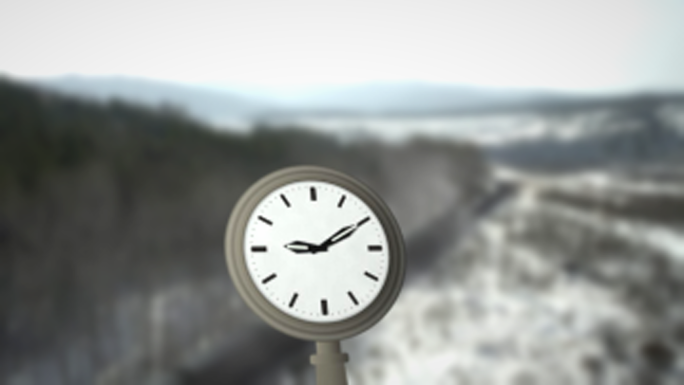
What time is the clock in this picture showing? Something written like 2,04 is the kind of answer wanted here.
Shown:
9,10
